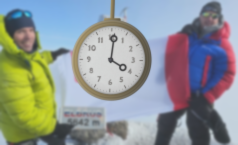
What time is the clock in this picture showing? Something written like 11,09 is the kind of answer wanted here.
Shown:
4,01
